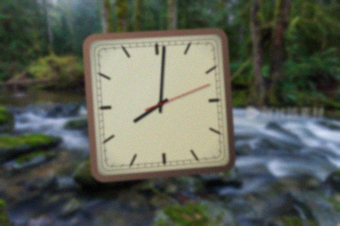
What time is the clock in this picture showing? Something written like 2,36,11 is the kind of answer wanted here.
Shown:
8,01,12
